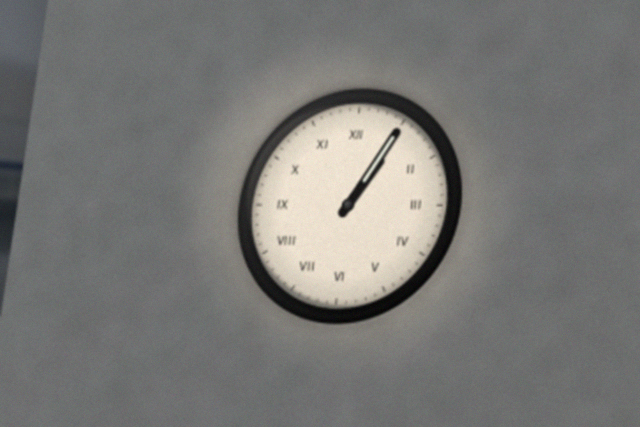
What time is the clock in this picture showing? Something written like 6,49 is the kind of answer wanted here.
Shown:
1,05
